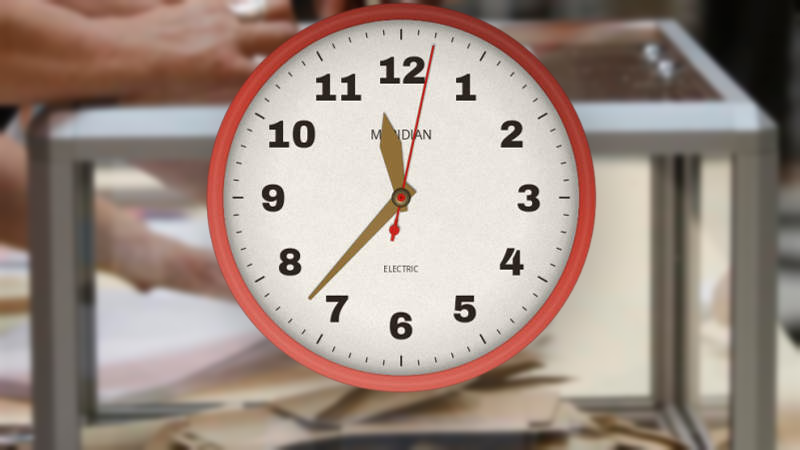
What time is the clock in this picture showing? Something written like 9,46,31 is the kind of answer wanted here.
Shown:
11,37,02
